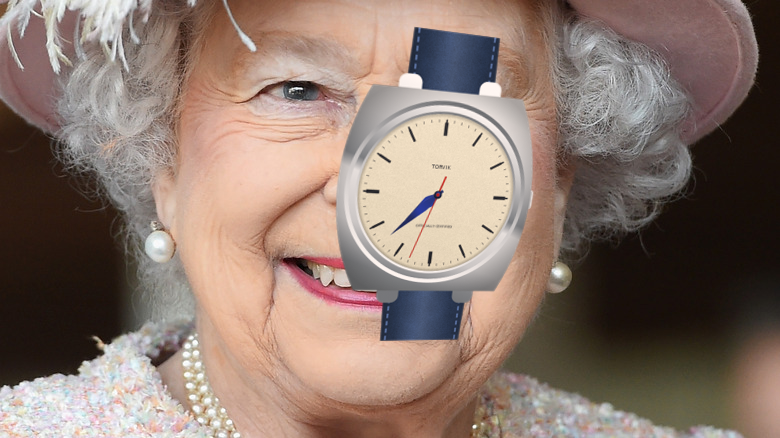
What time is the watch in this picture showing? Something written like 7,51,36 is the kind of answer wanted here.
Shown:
7,37,33
